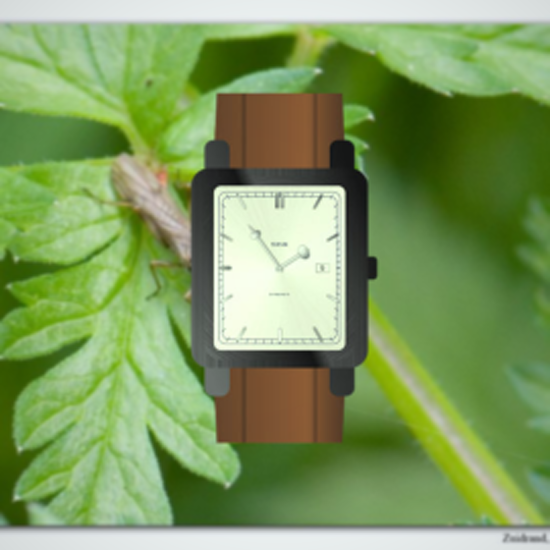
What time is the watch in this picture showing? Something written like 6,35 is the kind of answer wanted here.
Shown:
1,54
